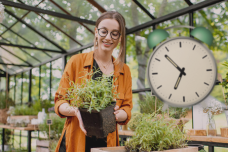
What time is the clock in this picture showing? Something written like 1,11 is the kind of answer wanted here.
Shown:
6,53
